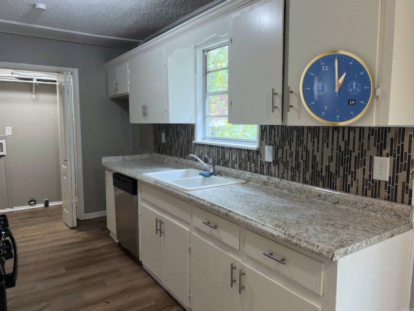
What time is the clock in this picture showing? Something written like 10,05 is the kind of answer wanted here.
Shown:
1,00
